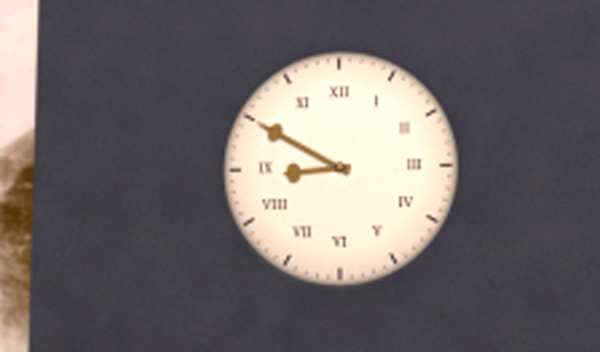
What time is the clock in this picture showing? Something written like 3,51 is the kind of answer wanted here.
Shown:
8,50
